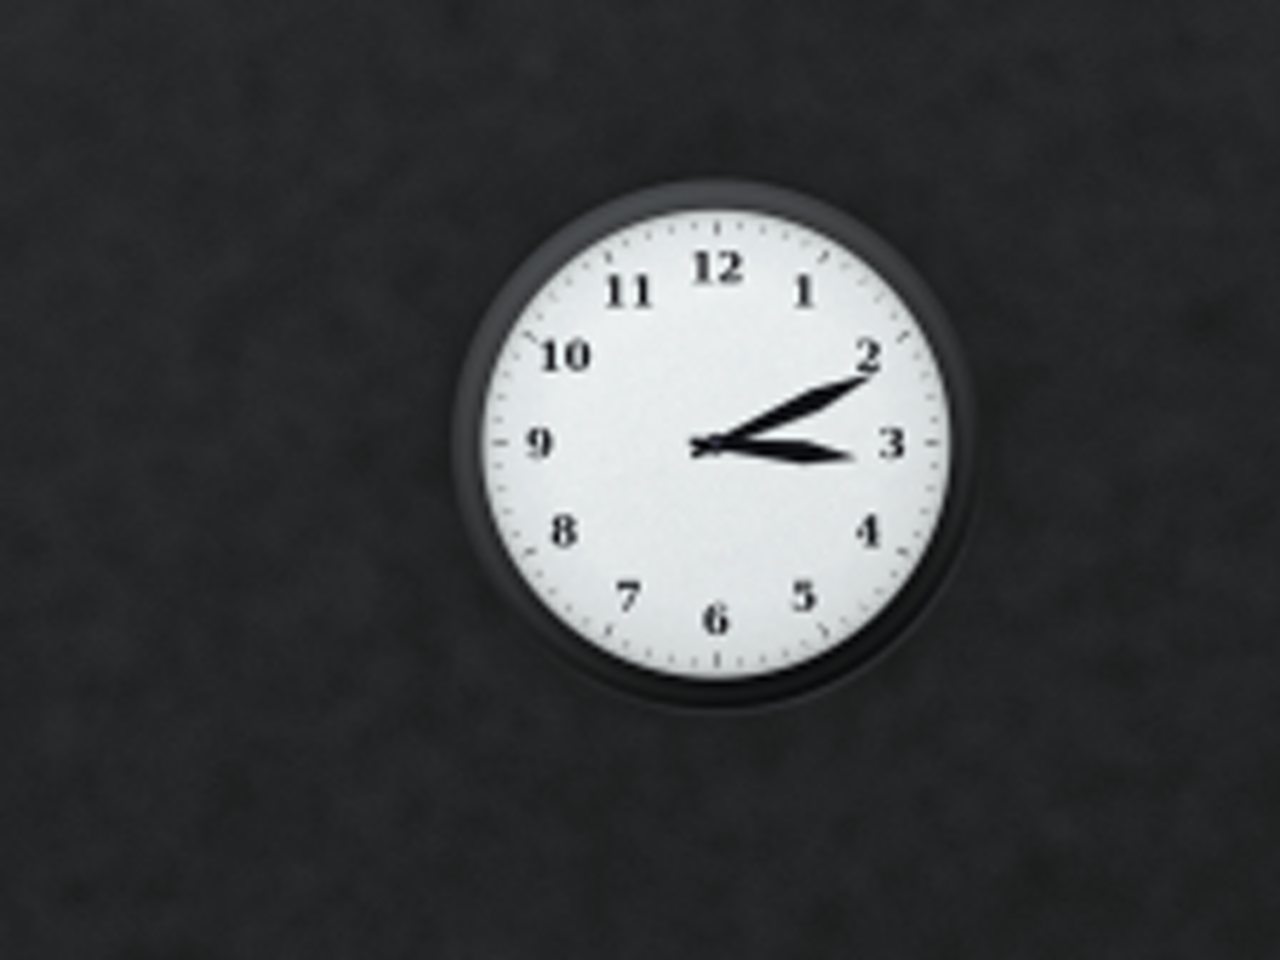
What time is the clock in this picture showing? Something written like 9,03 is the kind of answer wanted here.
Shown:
3,11
